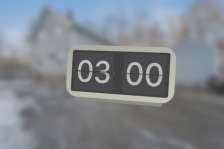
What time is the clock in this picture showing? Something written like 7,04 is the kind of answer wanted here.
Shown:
3,00
